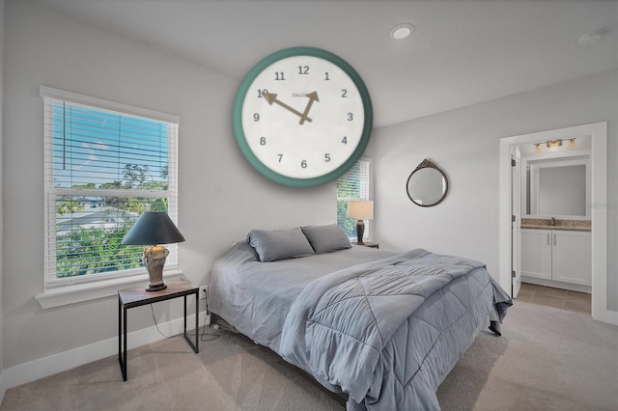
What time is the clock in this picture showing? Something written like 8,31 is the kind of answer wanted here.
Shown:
12,50
